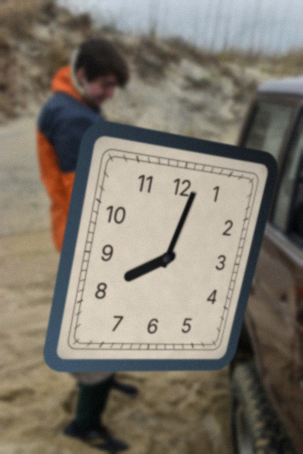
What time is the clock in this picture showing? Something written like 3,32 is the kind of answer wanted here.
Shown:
8,02
